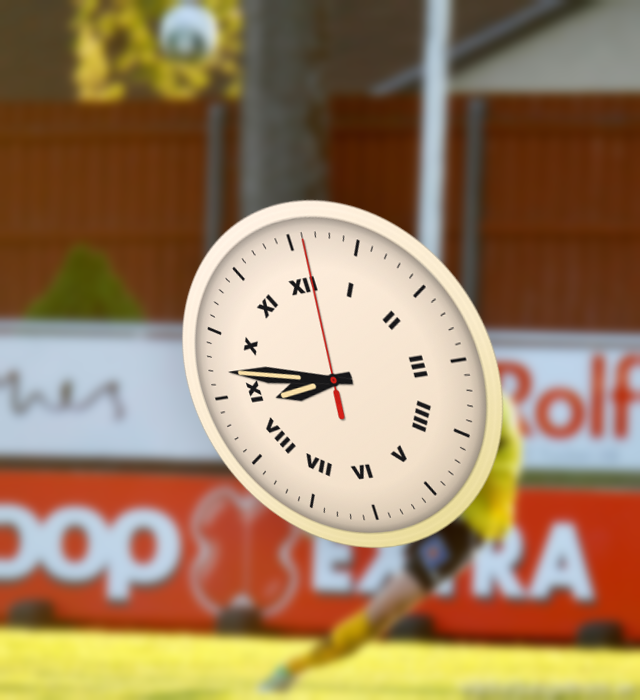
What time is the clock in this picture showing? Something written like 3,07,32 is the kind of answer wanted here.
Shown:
8,47,01
